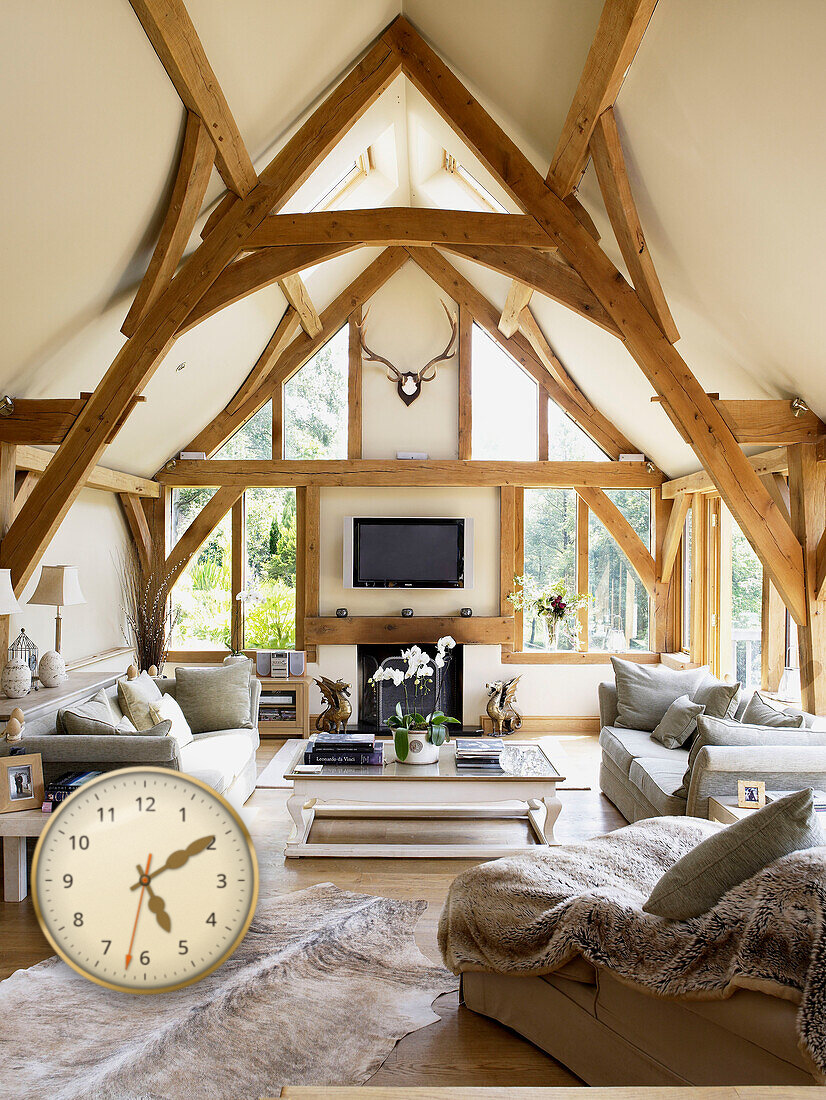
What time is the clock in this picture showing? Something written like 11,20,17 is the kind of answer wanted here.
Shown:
5,09,32
